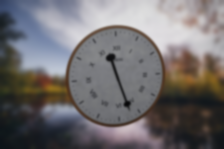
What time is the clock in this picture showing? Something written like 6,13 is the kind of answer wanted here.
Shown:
11,27
